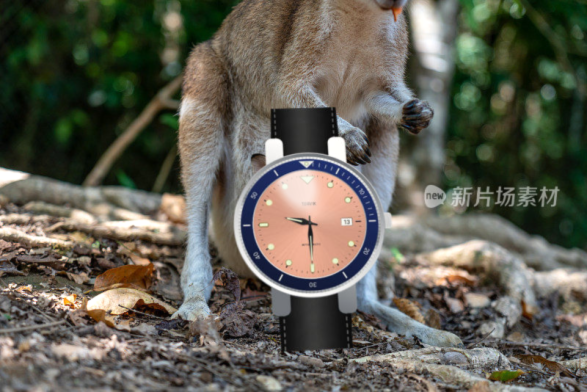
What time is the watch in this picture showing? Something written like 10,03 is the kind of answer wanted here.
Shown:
9,30
